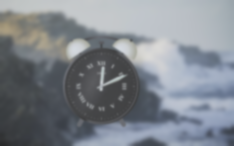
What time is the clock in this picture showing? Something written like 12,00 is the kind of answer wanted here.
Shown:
12,11
